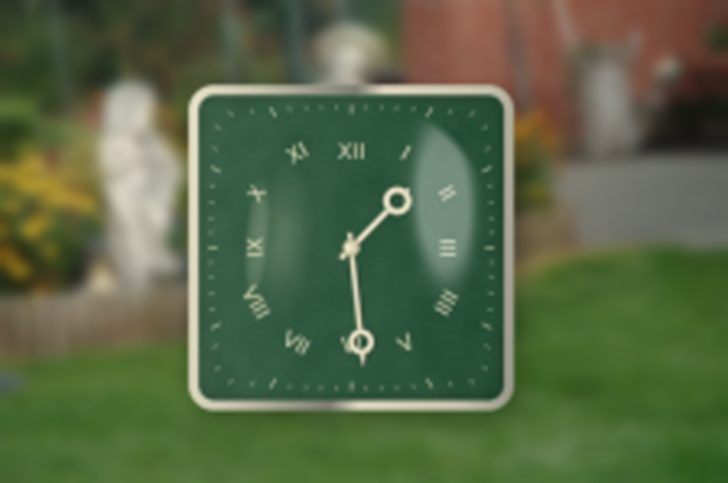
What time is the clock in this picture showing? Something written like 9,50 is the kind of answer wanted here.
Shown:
1,29
